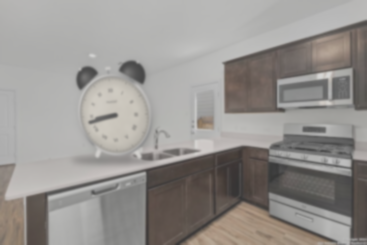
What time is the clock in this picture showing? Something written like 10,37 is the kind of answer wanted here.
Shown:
8,43
